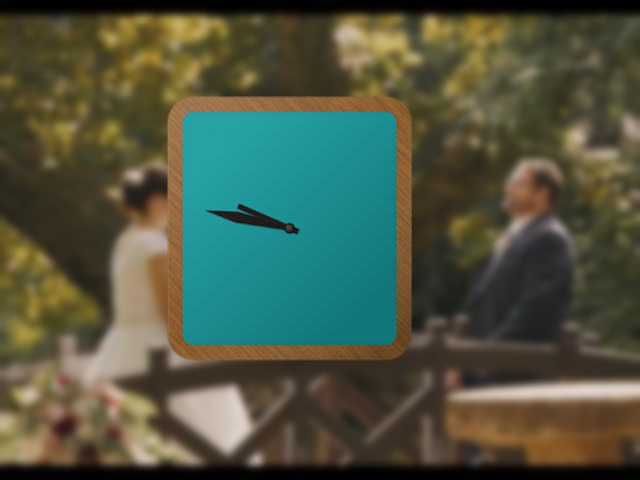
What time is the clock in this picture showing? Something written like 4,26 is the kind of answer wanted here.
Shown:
9,47
